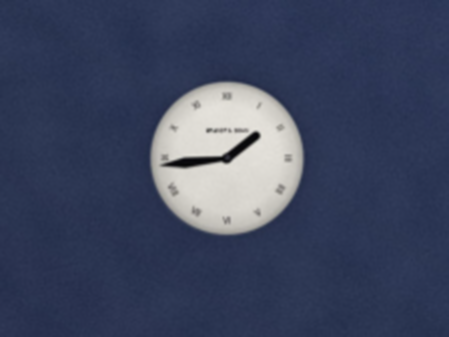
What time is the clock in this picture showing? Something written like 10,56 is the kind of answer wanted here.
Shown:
1,44
